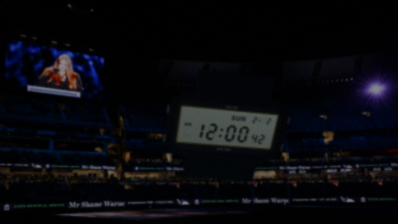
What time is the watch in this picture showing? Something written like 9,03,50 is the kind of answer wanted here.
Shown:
12,00,42
